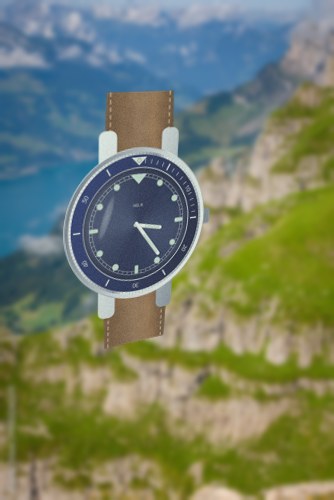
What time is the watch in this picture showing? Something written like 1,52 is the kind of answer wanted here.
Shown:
3,24
